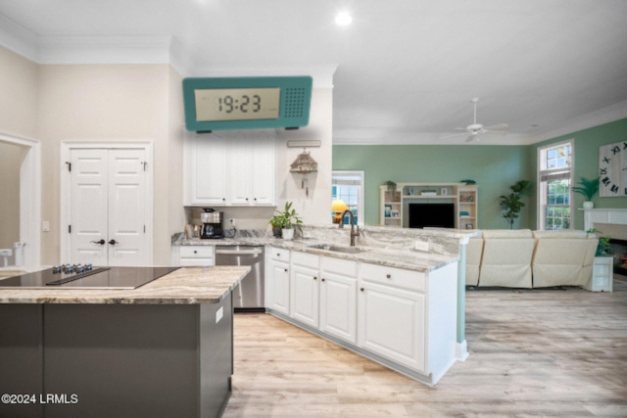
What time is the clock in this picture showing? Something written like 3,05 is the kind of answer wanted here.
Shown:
19,23
